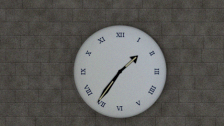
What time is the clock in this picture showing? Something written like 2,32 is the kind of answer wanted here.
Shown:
1,36
